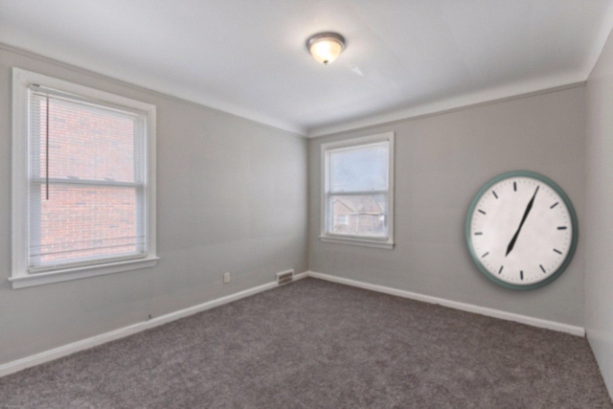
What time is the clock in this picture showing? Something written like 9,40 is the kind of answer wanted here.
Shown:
7,05
